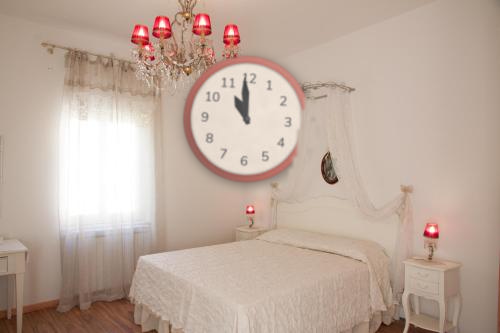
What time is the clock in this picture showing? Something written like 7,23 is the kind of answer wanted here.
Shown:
10,59
